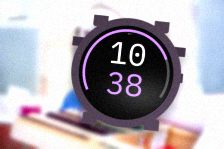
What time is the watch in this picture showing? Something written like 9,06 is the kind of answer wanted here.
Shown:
10,38
